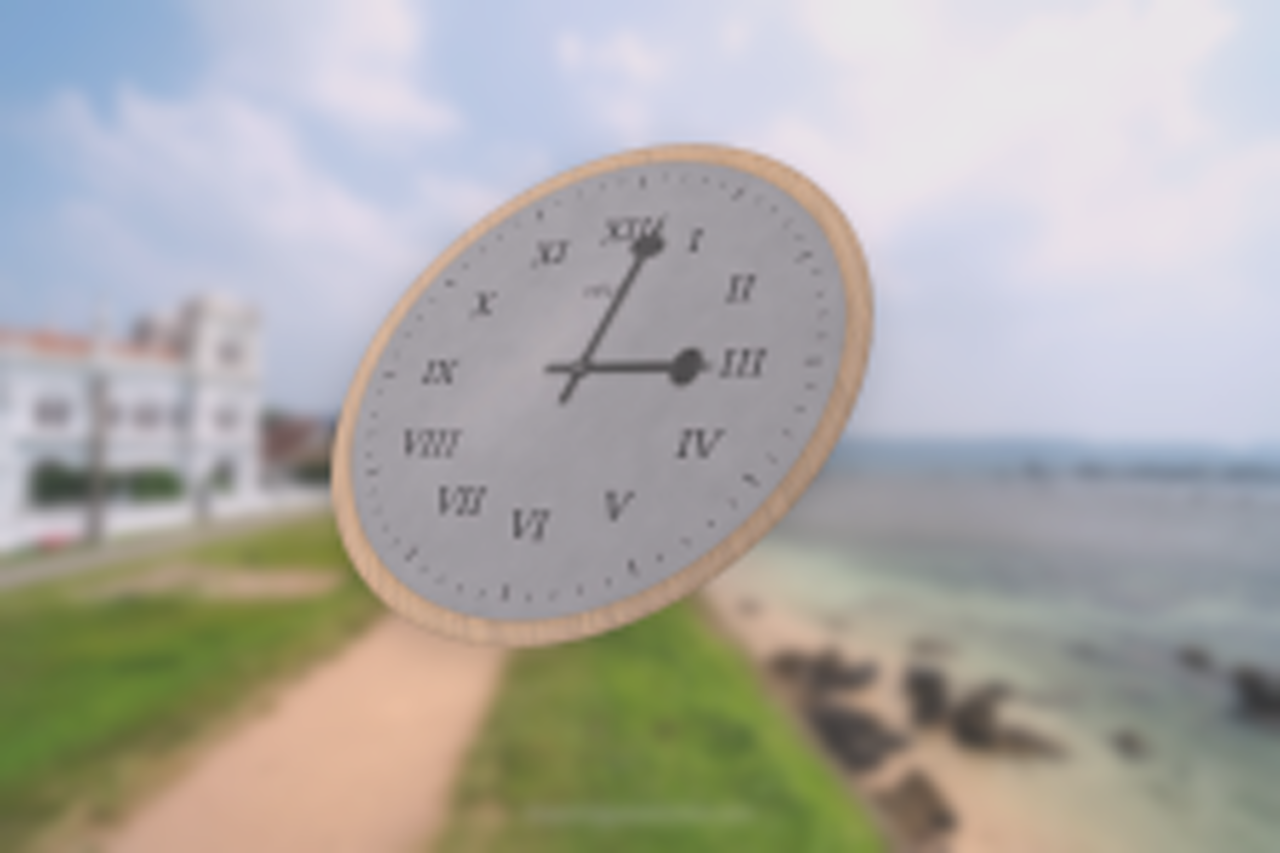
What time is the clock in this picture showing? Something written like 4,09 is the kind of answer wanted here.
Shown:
3,02
